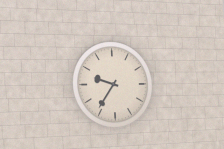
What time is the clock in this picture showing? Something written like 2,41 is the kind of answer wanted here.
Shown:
9,36
